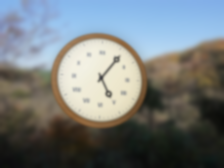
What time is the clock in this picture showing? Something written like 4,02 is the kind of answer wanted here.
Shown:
5,06
